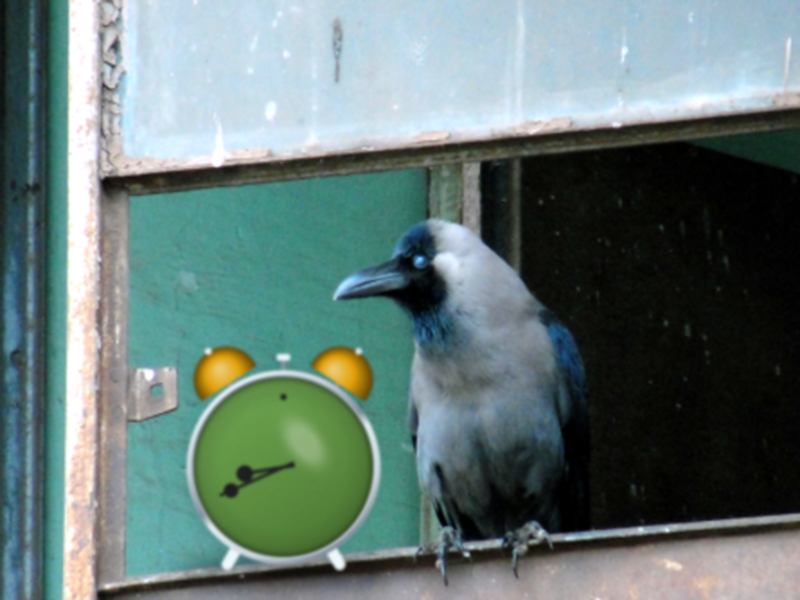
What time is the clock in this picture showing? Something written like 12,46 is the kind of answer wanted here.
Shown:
8,41
